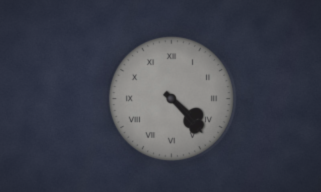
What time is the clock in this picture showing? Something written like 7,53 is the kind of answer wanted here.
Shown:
4,23
